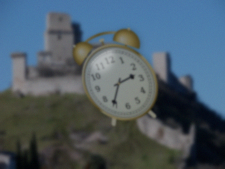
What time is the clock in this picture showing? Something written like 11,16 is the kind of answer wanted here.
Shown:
2,36
